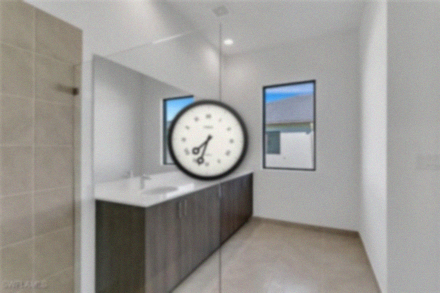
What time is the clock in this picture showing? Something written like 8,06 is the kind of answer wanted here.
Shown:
7,33
